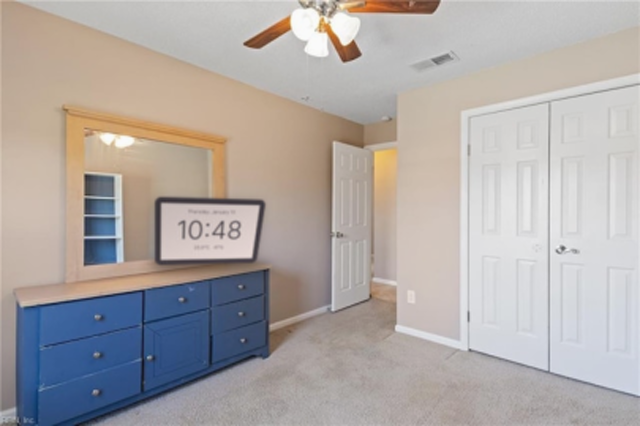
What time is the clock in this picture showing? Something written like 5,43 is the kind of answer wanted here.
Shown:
10,48
